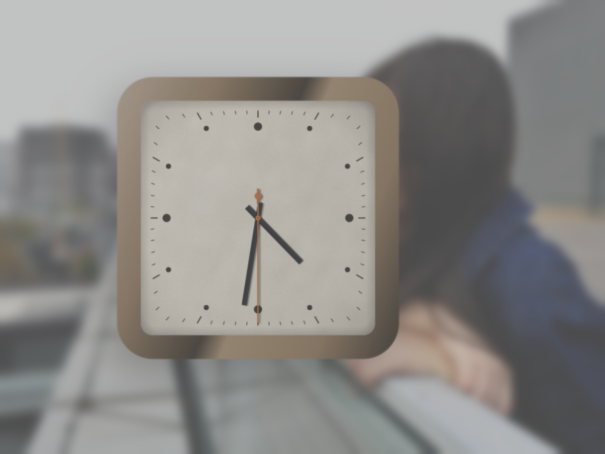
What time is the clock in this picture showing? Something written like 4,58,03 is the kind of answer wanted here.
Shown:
4,31,30
